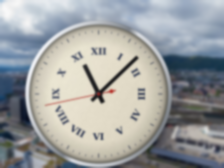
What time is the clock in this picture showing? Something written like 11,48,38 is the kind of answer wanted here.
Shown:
11,07,43
